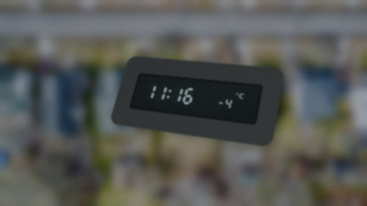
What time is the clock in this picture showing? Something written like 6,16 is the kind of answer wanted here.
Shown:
11,16
